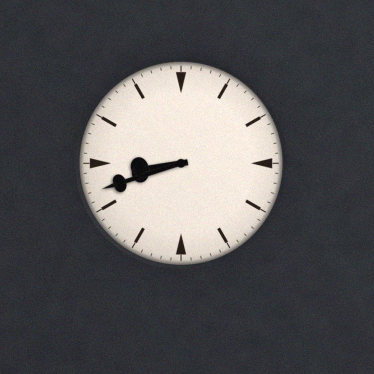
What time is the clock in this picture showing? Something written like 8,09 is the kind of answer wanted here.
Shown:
8,42
